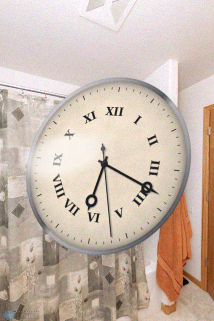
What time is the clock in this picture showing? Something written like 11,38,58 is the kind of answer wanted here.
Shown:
6,18,27
